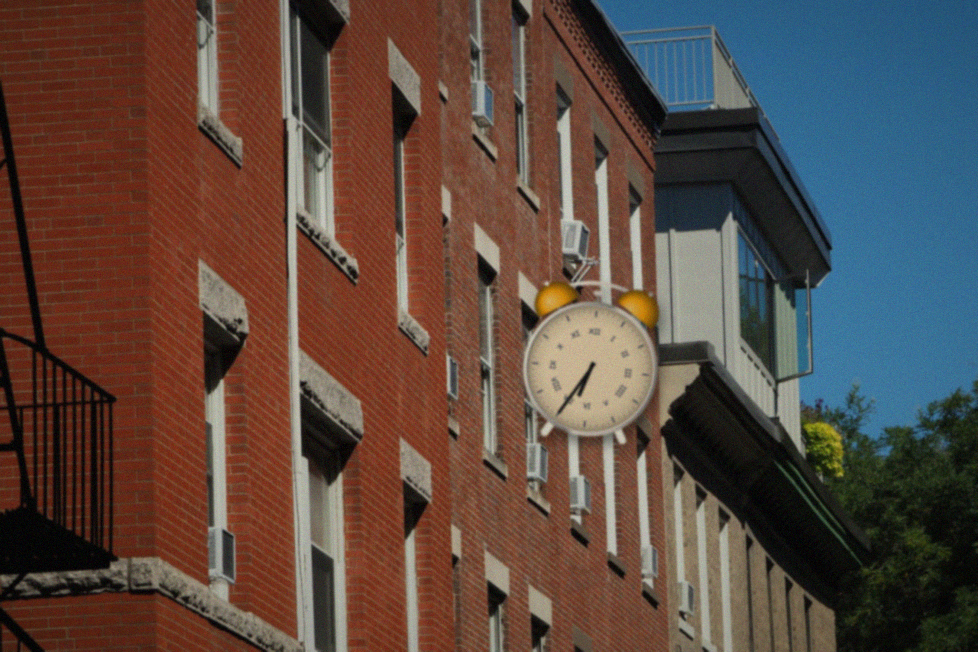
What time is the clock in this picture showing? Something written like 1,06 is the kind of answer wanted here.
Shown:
6,35
